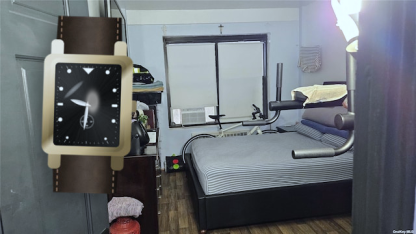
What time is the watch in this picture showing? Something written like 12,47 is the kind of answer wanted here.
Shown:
9,31
